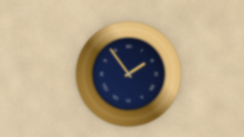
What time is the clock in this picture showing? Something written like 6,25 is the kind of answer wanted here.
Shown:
1,54
